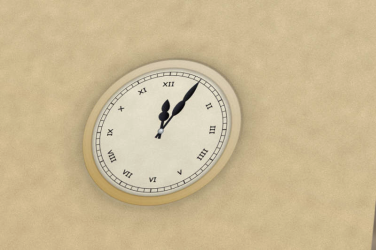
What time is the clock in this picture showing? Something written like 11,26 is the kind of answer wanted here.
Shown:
12,05
